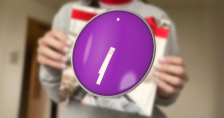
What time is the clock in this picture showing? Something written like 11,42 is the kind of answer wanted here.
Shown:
6,32
